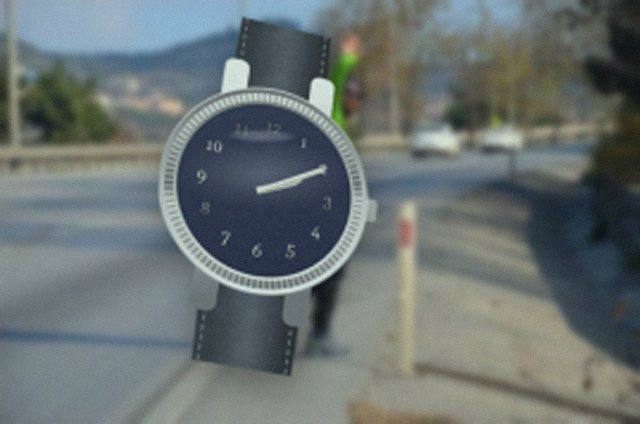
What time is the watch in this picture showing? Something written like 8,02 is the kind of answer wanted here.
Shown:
2,10
